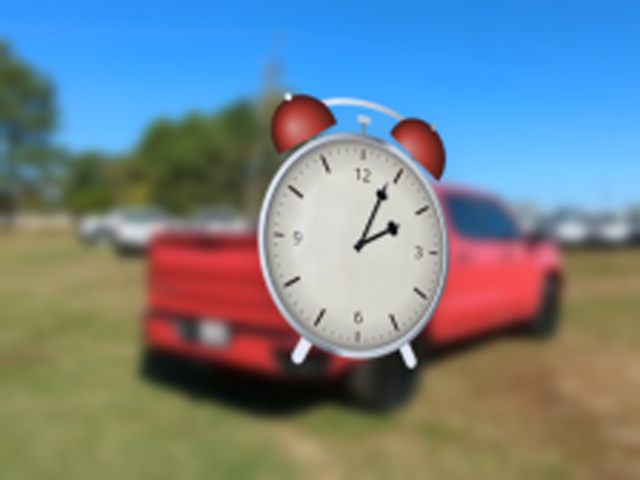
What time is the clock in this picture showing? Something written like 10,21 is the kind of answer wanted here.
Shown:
2,04
